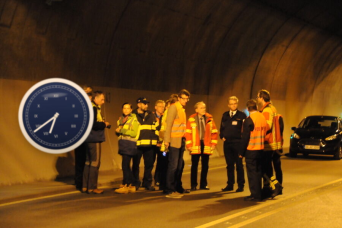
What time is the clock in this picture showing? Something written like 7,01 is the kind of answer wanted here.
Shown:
6,39
